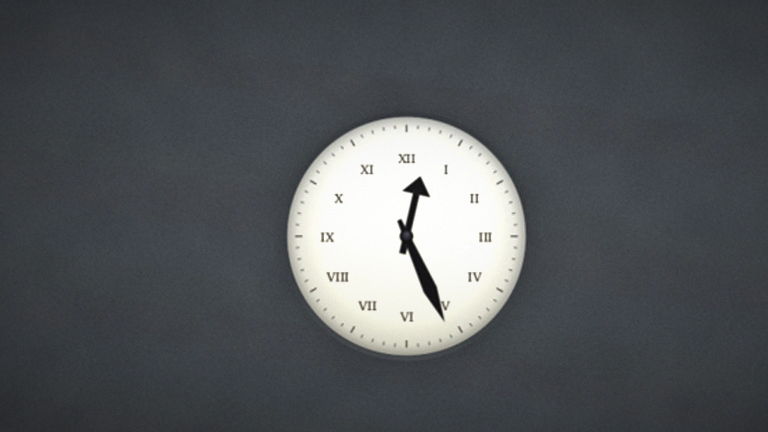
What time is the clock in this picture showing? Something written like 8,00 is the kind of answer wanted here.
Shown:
12,26
